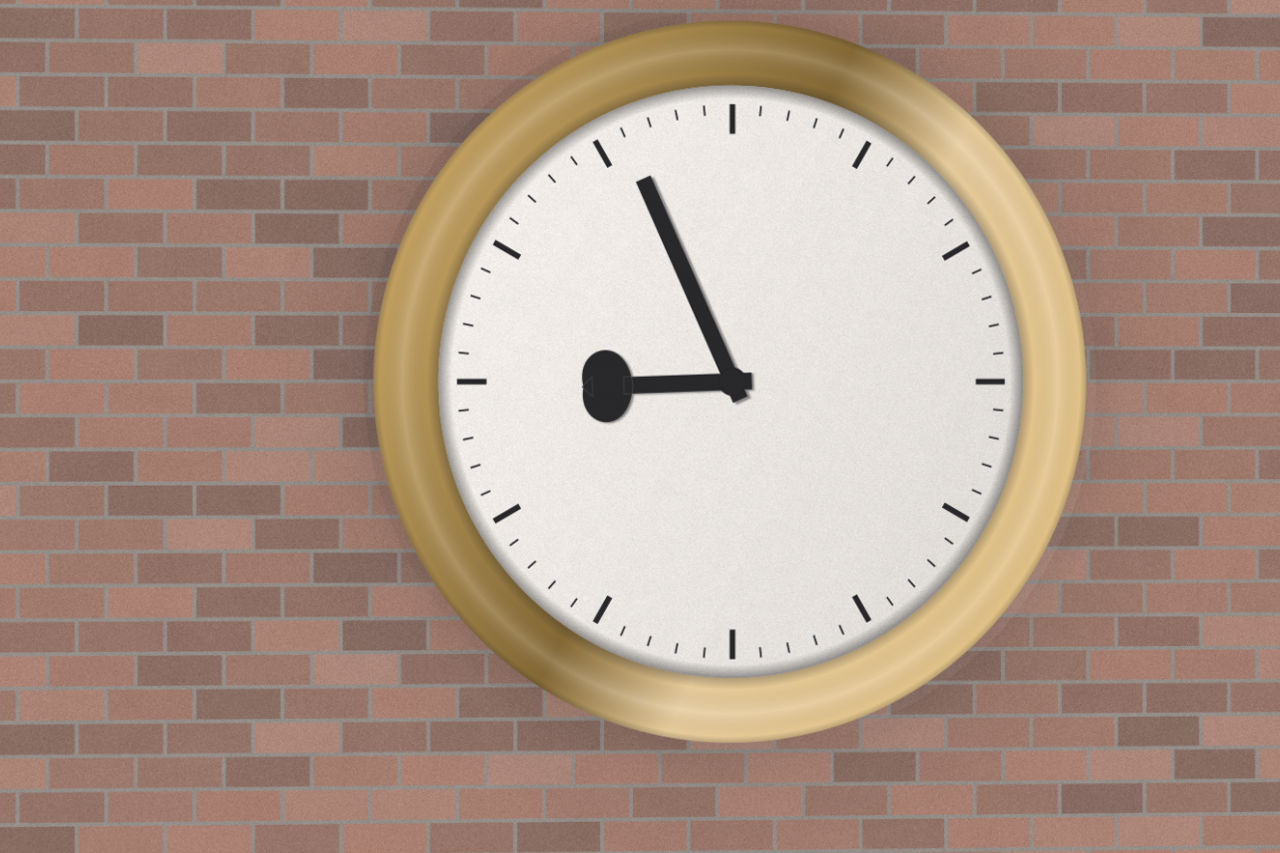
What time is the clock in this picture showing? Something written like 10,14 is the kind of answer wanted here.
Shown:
8,56
